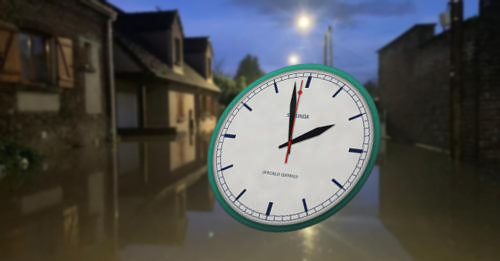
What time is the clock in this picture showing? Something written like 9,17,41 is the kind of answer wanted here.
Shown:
1,57,59
